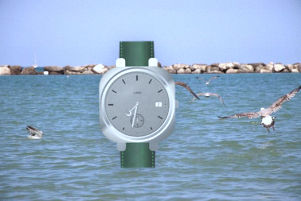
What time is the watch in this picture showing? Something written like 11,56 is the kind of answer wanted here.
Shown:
7,32
